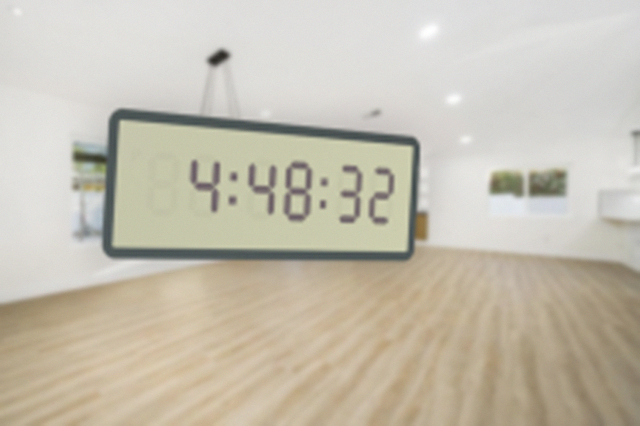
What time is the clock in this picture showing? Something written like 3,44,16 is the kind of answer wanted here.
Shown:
4,48,32
